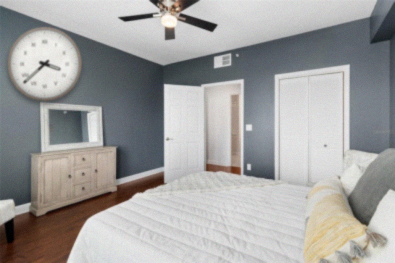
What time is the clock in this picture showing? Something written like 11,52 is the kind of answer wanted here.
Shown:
3,38
